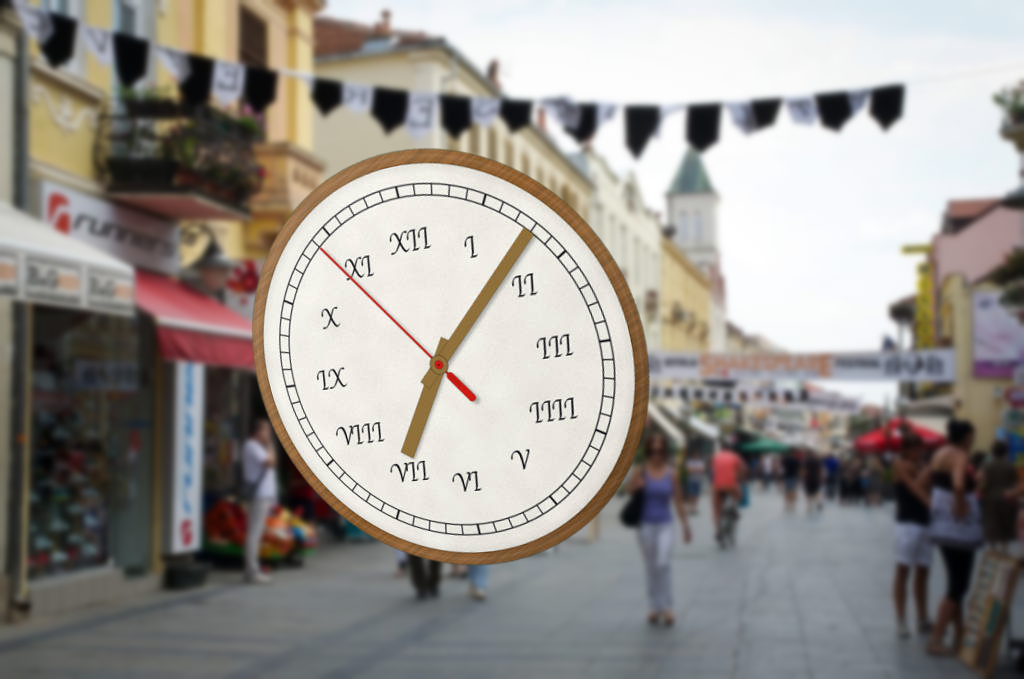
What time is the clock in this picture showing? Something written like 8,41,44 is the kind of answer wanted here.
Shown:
7,07,54
